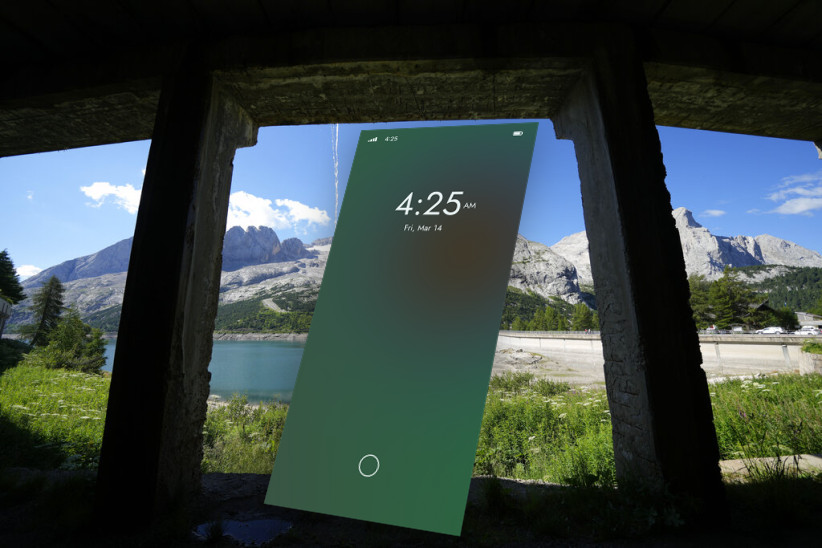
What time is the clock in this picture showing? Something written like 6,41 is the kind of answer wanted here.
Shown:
4,25
